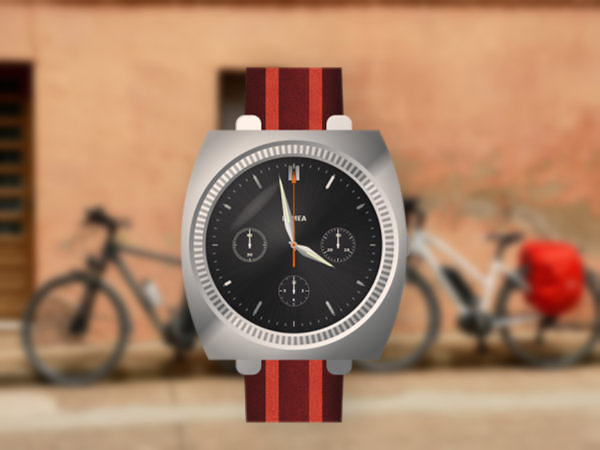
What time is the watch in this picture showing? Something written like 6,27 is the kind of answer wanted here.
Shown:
3,58
